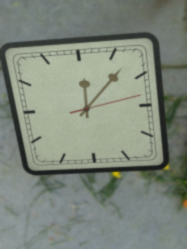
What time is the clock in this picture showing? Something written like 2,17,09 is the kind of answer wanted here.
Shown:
12,07,13
